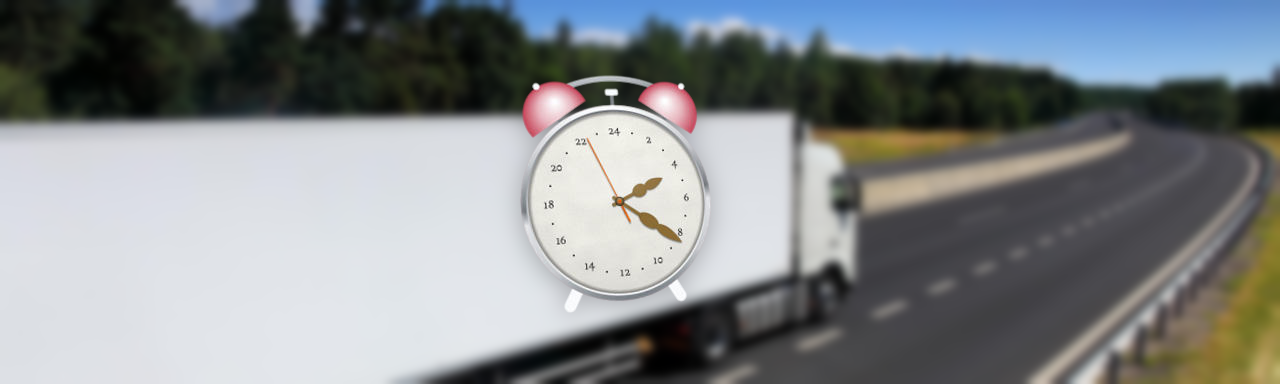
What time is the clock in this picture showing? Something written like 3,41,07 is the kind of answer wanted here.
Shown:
4,20,56
